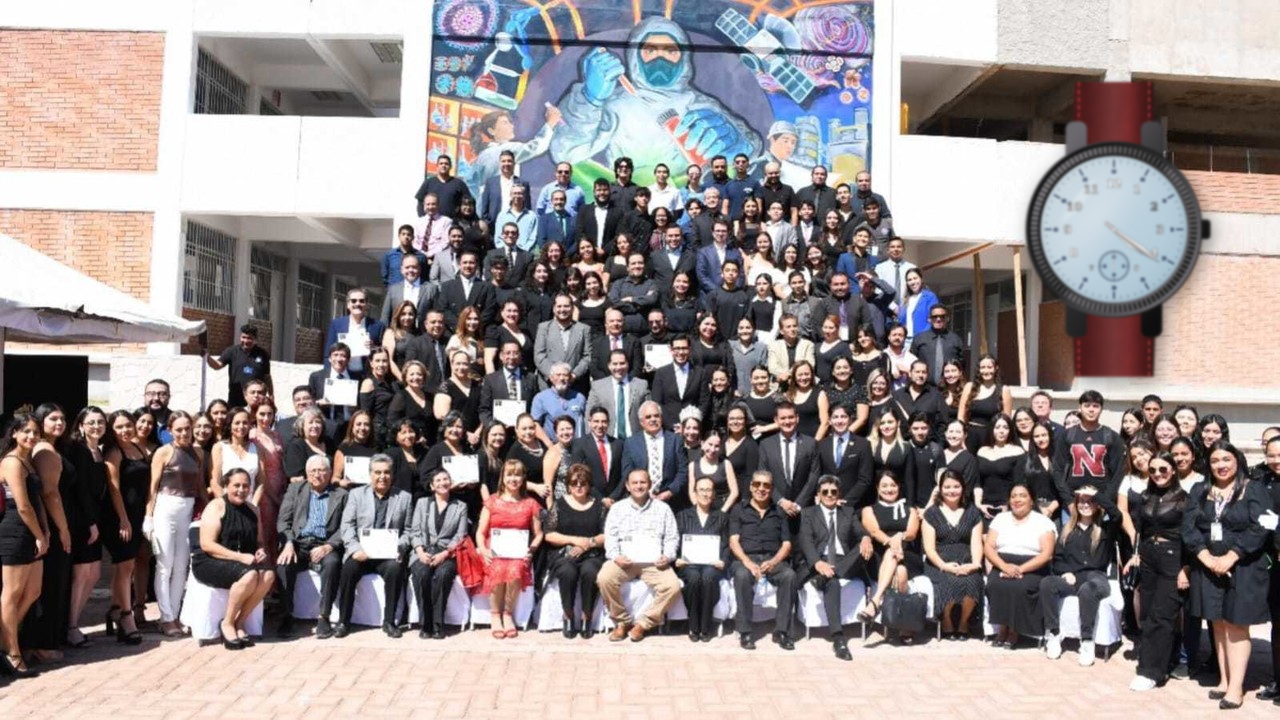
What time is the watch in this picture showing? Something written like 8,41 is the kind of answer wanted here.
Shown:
4,21
